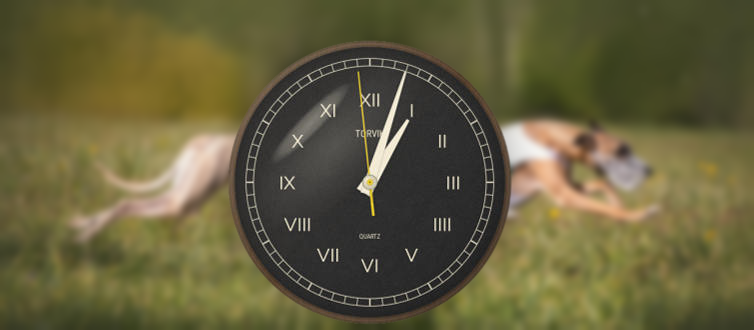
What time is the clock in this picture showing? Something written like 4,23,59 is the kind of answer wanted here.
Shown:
1,02,59
